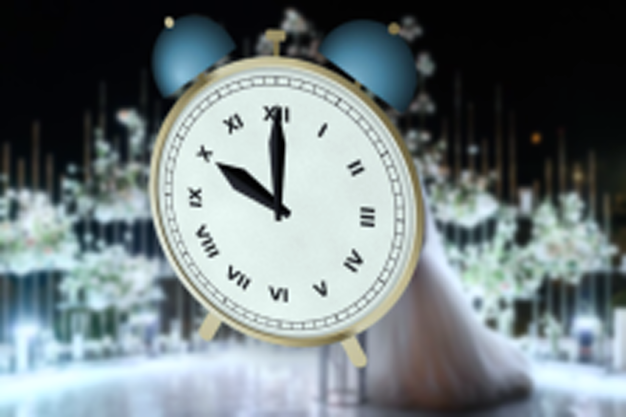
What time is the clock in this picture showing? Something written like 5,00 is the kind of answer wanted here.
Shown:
10,00
